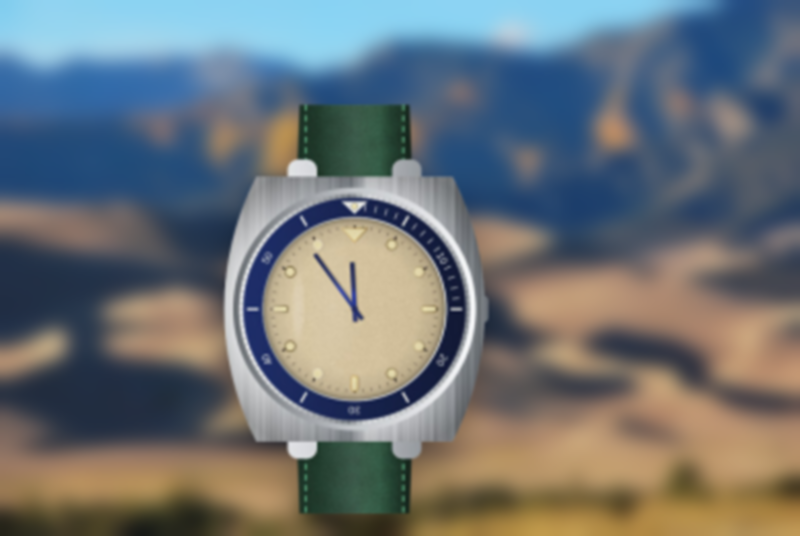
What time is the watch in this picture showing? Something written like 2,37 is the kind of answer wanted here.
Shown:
11,54
